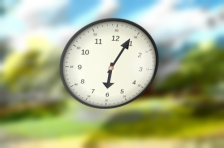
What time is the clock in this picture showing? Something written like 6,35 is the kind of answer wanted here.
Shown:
6,04
